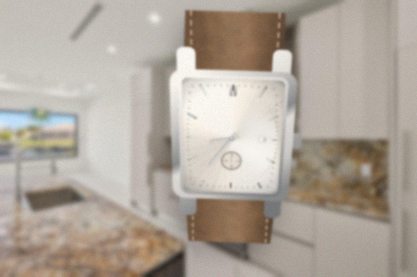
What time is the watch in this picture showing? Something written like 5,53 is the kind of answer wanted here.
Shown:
8,36
